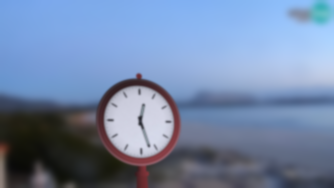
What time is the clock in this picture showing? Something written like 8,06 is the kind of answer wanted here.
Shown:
12,27
